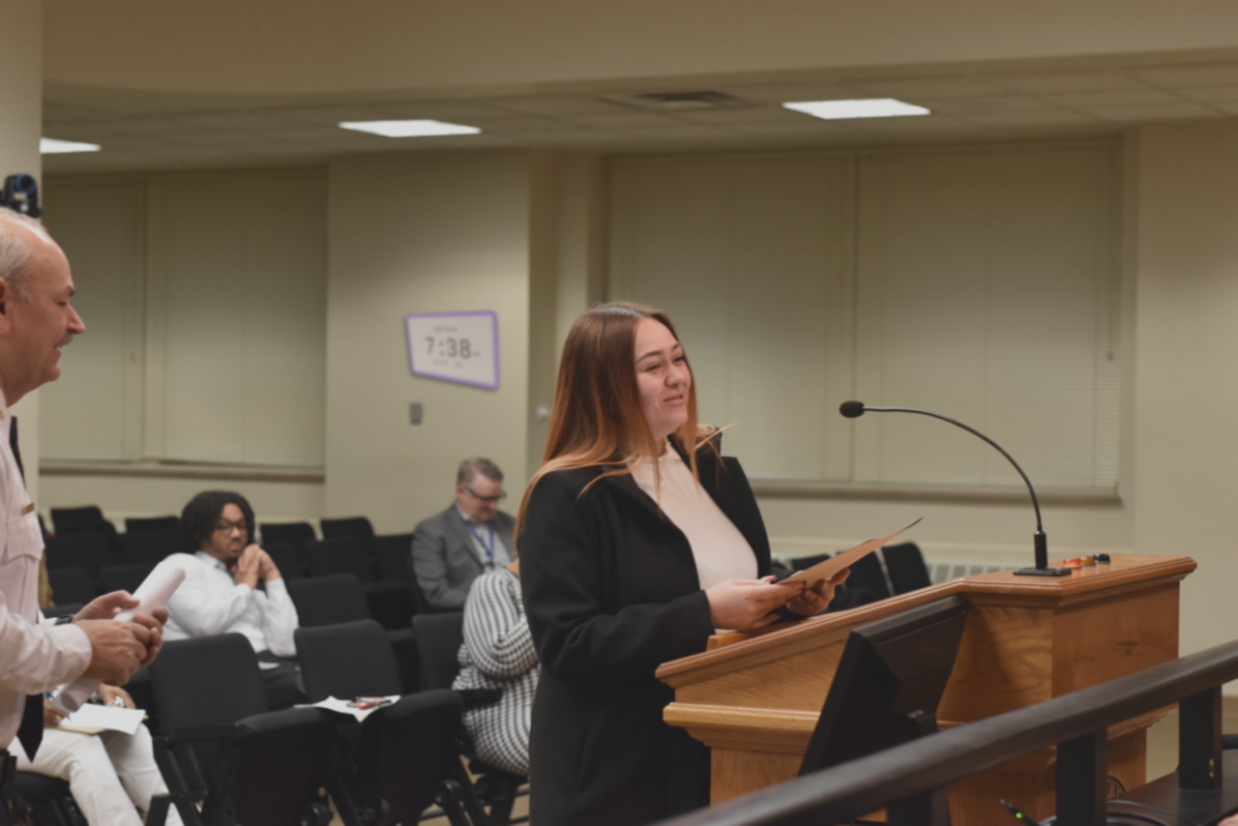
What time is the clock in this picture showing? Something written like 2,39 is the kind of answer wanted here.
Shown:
7,38
